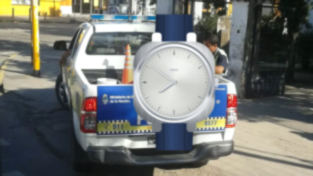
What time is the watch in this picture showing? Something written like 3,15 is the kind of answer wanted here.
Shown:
7,51
